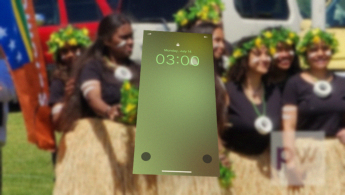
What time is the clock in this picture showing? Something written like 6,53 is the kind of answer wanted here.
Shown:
3,00
